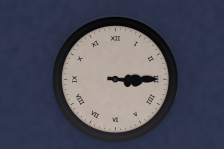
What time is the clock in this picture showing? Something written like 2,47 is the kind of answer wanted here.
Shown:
3,15
